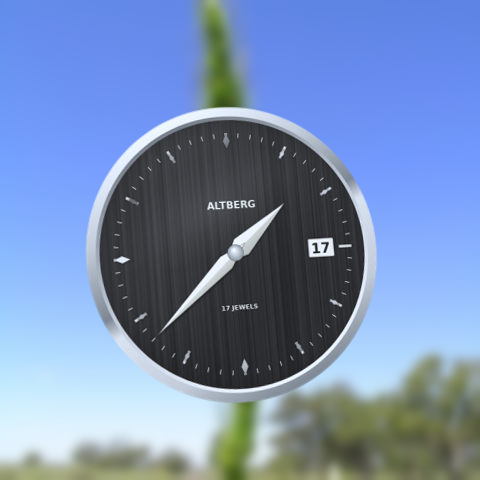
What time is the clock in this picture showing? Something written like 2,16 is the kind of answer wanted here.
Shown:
1,38
